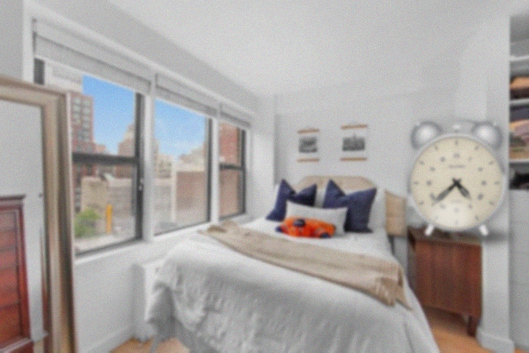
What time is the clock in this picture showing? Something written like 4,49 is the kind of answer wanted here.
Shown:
4,38
